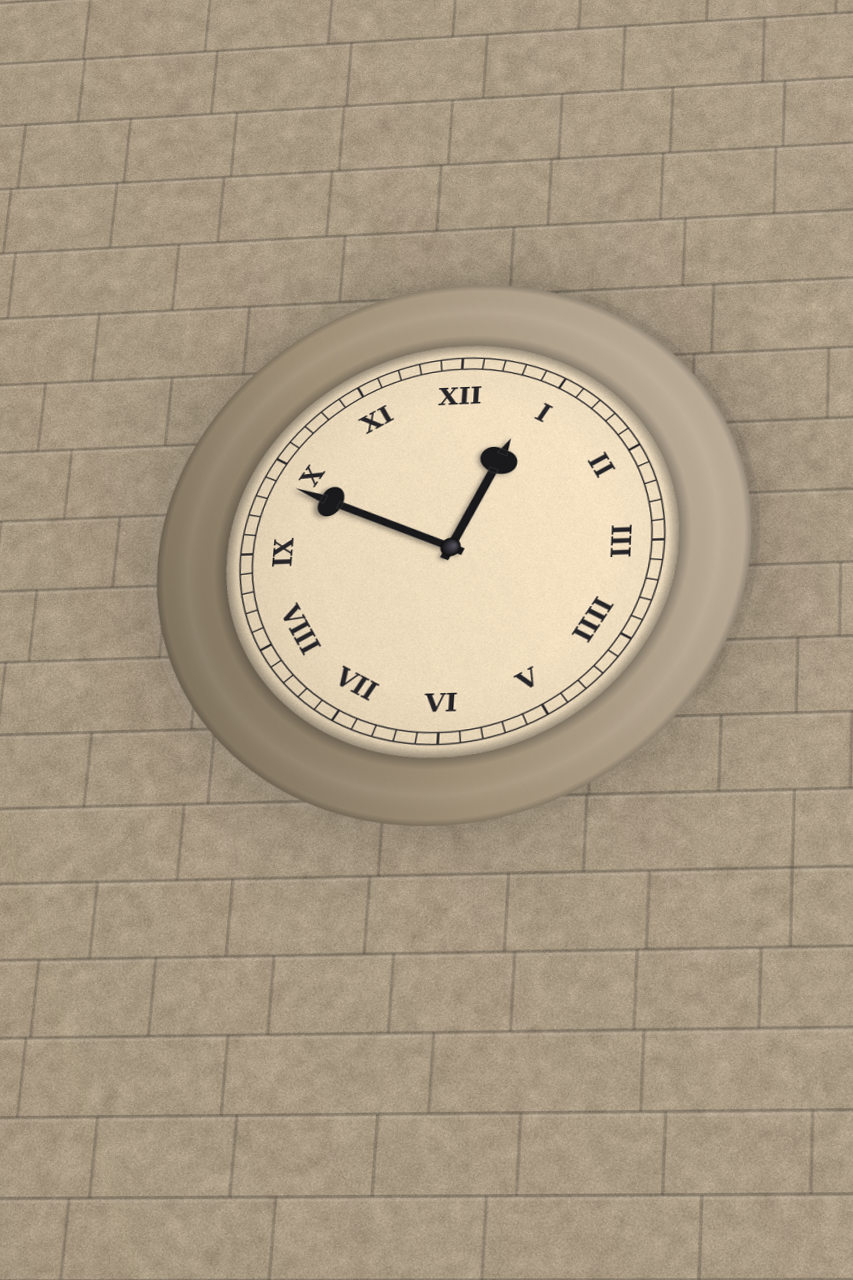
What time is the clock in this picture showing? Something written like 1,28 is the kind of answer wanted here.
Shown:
12,49
